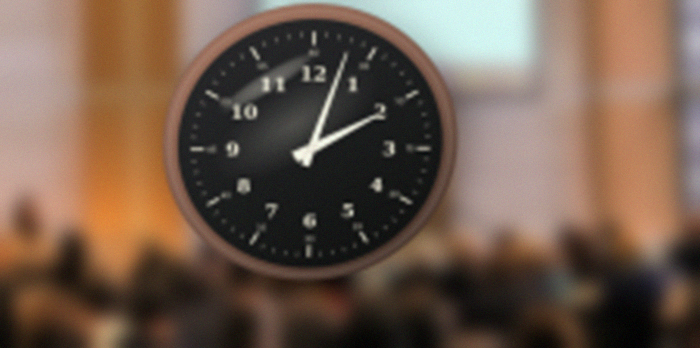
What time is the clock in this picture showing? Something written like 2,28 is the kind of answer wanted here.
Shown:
2,03
